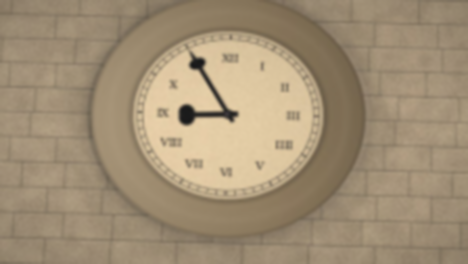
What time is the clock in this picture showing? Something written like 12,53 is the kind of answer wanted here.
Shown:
8,55
